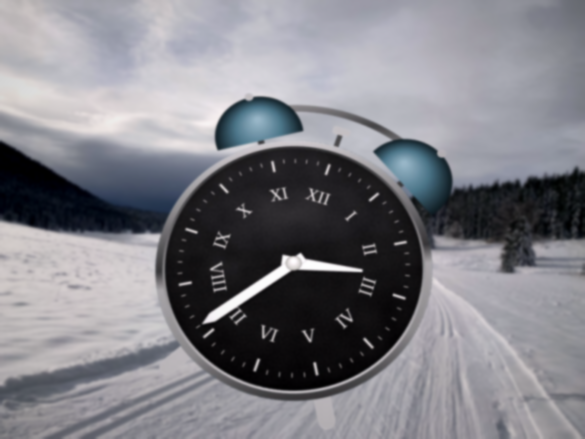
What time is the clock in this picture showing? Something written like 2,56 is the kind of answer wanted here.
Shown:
2,36
